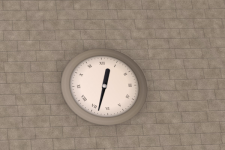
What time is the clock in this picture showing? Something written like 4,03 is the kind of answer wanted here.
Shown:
12,33
